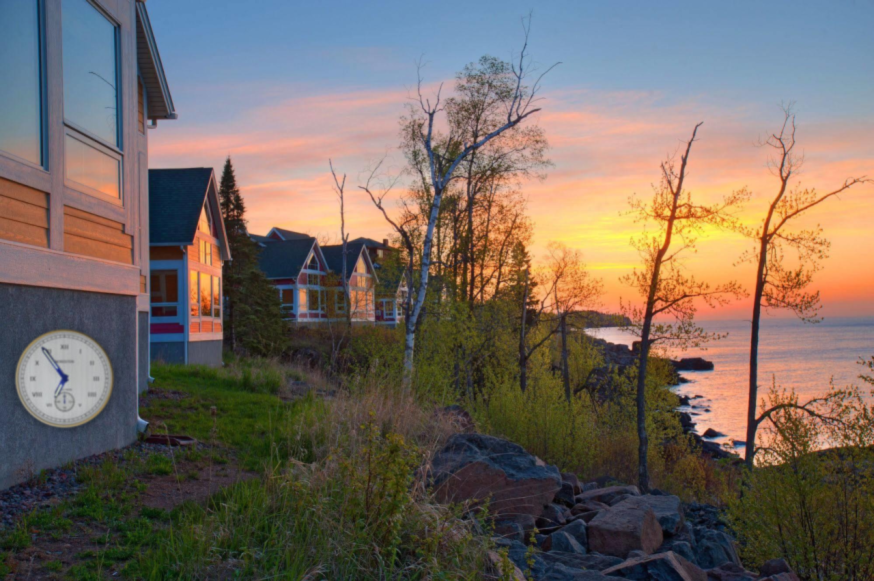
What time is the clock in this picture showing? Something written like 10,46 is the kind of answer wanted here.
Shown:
6,54
